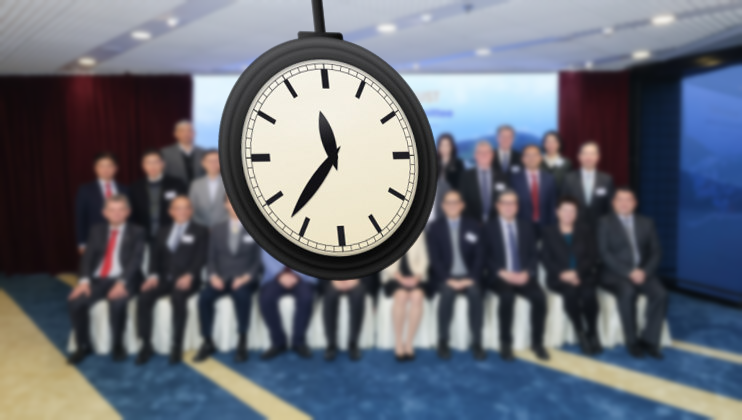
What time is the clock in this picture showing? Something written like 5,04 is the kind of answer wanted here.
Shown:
11,37
